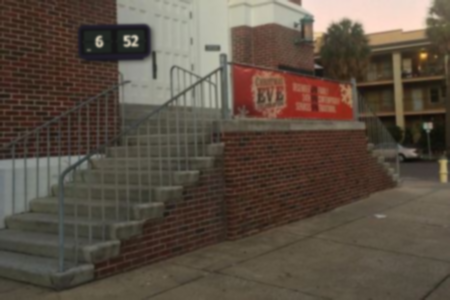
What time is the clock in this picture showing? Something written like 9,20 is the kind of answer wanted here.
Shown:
6,52
